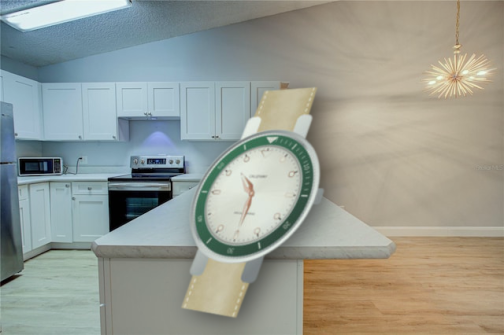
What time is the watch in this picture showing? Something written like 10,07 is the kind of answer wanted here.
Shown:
10,30
